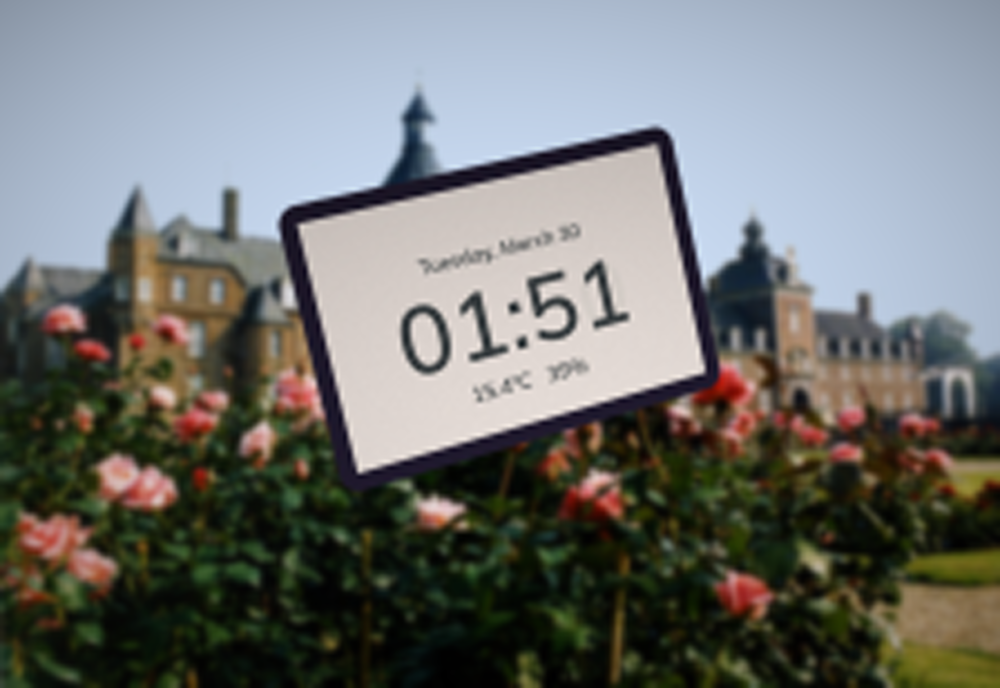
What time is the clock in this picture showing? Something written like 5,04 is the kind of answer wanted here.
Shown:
1,51
